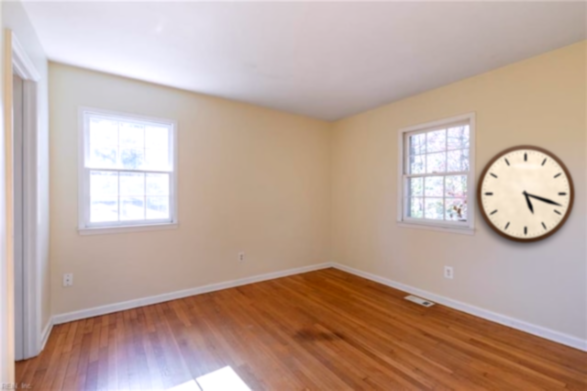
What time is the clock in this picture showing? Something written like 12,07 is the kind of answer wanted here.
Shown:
5,18
